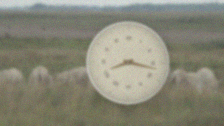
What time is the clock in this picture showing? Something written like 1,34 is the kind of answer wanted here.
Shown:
8,17
